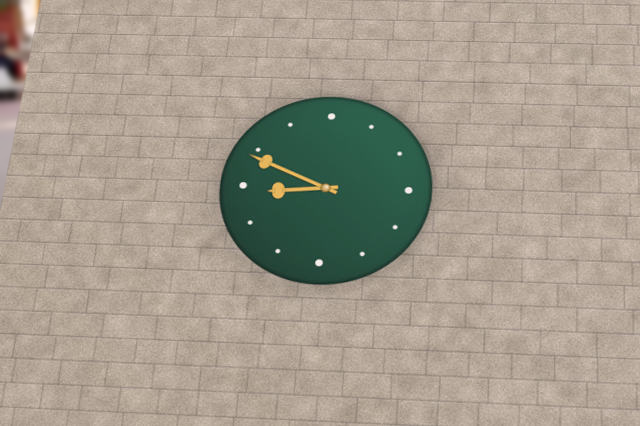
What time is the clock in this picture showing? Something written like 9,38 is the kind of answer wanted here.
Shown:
8,49
